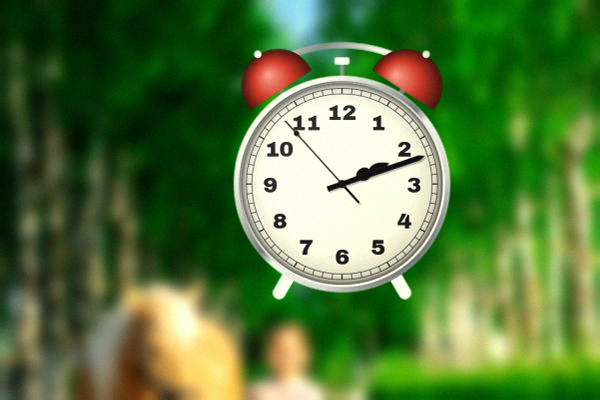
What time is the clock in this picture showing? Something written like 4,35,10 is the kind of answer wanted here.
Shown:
2,11,53
